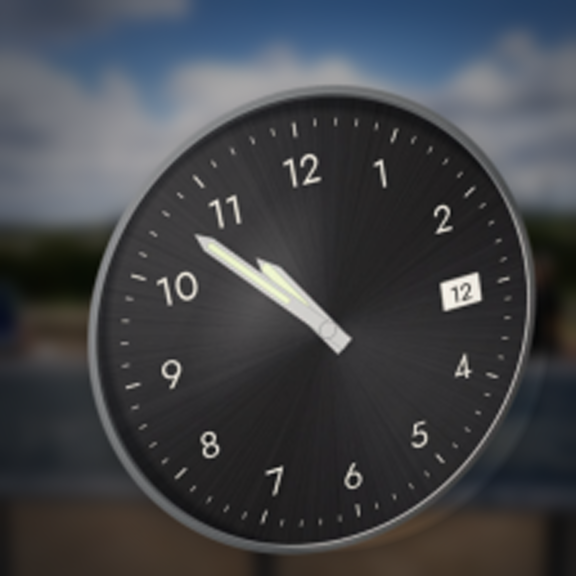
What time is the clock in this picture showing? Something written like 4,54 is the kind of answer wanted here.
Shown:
10,53
